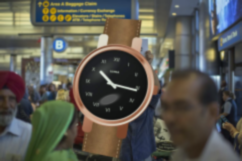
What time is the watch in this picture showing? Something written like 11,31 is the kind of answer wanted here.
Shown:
10,16
